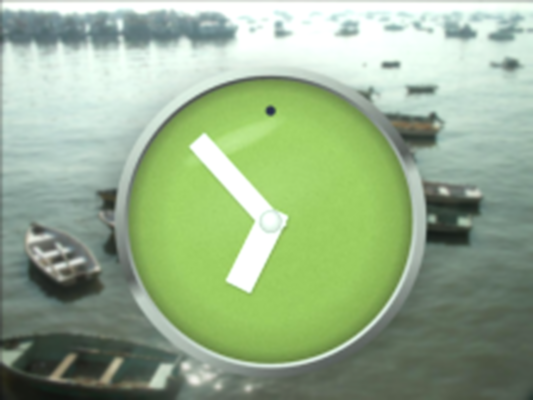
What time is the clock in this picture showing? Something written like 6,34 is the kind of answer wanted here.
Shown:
6,53
